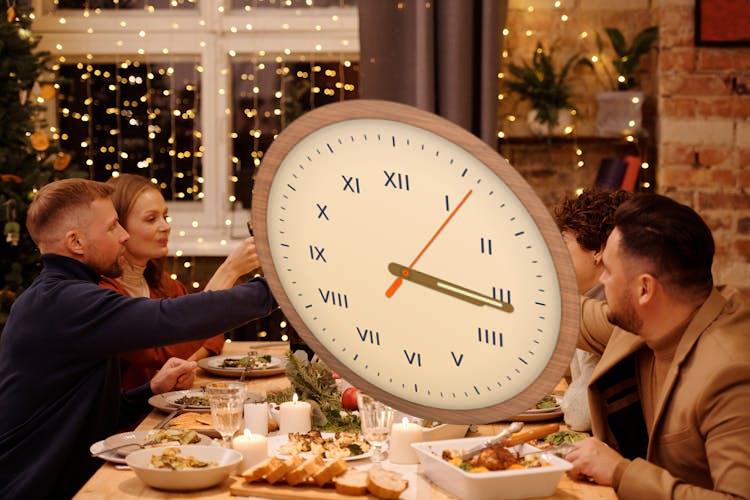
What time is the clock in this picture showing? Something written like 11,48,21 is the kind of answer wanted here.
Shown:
3,16,06
